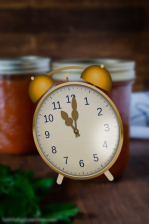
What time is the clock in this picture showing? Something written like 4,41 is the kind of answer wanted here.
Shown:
11,01
